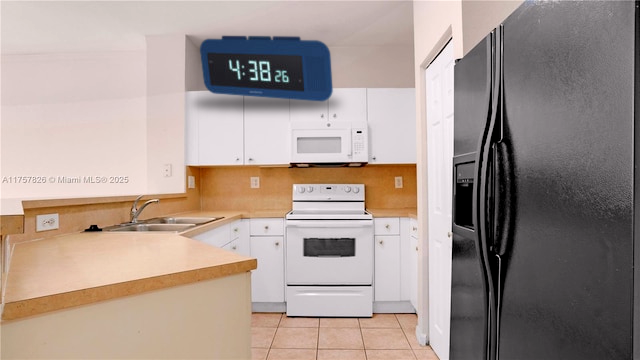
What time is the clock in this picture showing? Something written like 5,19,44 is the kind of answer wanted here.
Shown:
4,38,26
